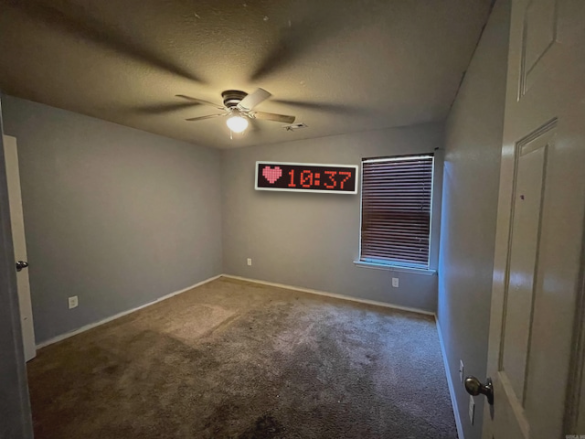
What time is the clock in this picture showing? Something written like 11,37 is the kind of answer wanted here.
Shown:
10,37
